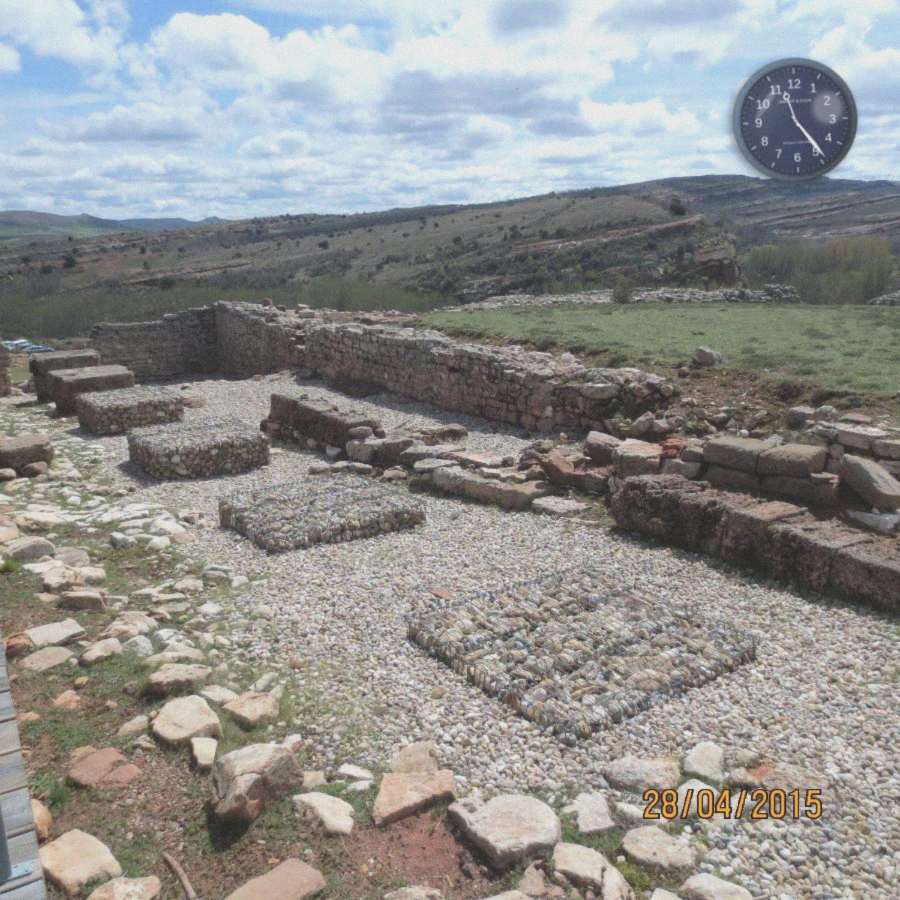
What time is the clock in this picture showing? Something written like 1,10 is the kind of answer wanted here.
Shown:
11,24
